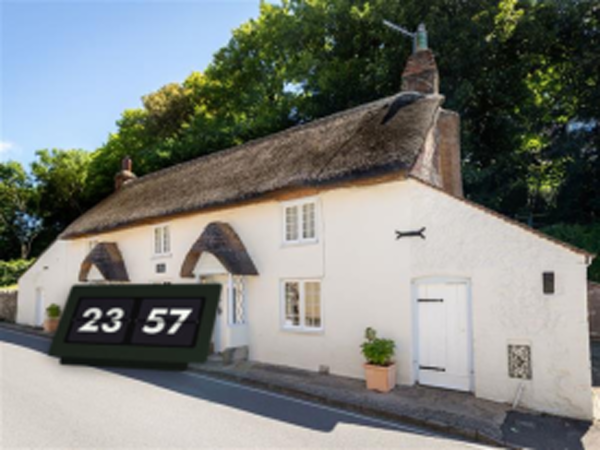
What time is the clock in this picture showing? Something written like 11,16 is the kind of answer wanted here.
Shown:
23,57
